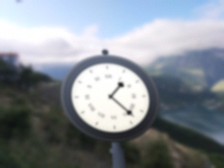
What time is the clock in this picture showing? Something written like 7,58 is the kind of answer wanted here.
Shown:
1,23
